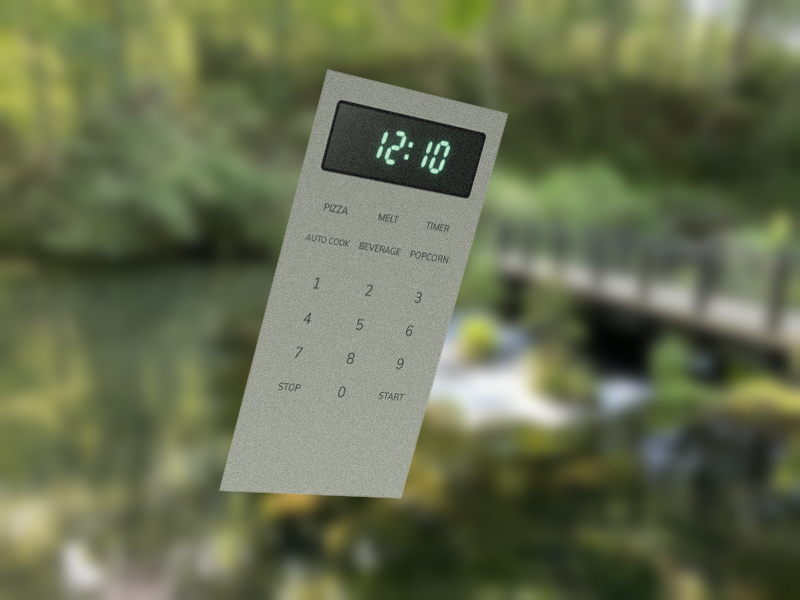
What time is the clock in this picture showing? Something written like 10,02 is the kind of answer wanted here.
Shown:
12,10
